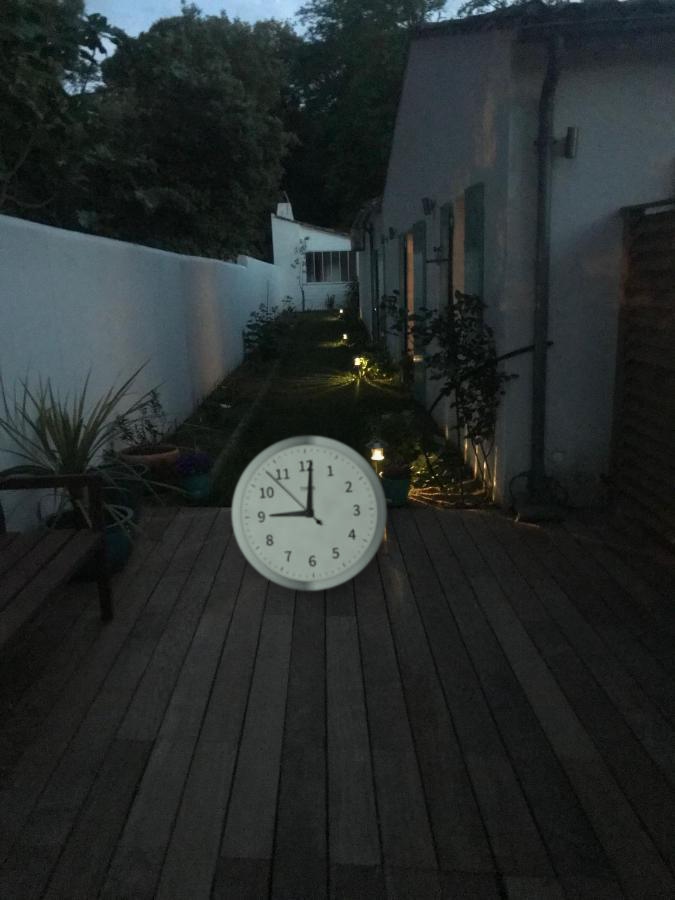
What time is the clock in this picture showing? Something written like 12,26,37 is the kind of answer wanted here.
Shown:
9,00,53
